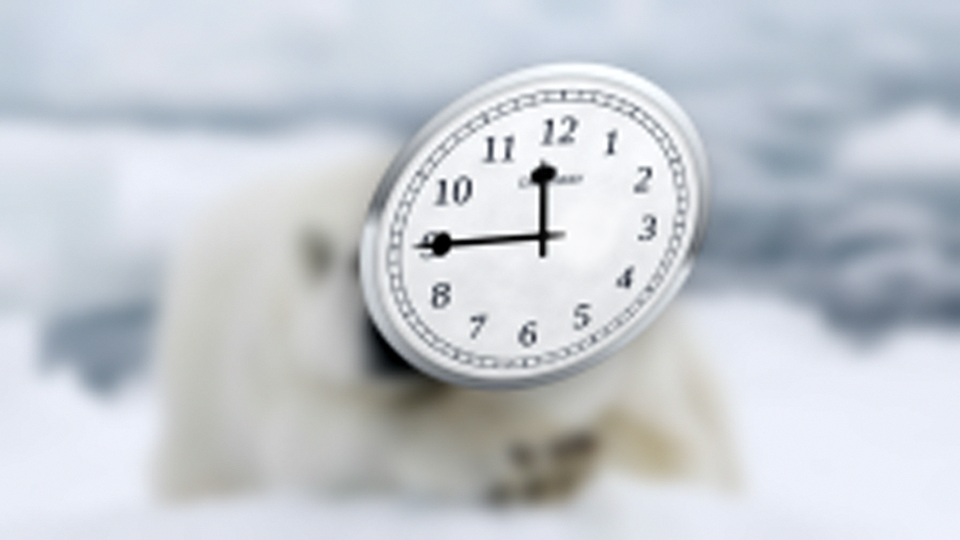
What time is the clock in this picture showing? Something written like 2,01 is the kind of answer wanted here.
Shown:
11,45
